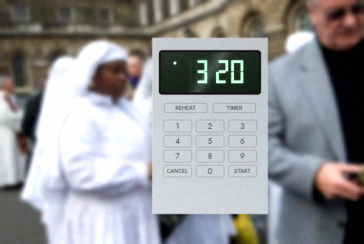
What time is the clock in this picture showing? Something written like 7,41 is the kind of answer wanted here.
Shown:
3,20
